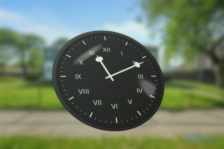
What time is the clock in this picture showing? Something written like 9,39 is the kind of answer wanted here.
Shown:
11,11
